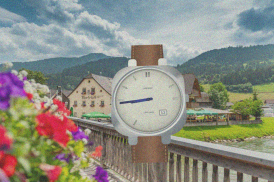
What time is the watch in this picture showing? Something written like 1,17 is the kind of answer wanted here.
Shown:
8,44
